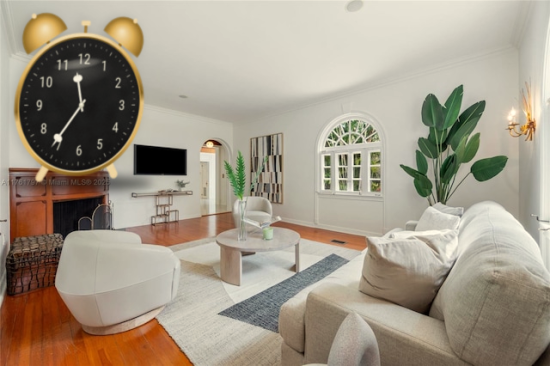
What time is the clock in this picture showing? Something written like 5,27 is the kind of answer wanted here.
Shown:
11,36
